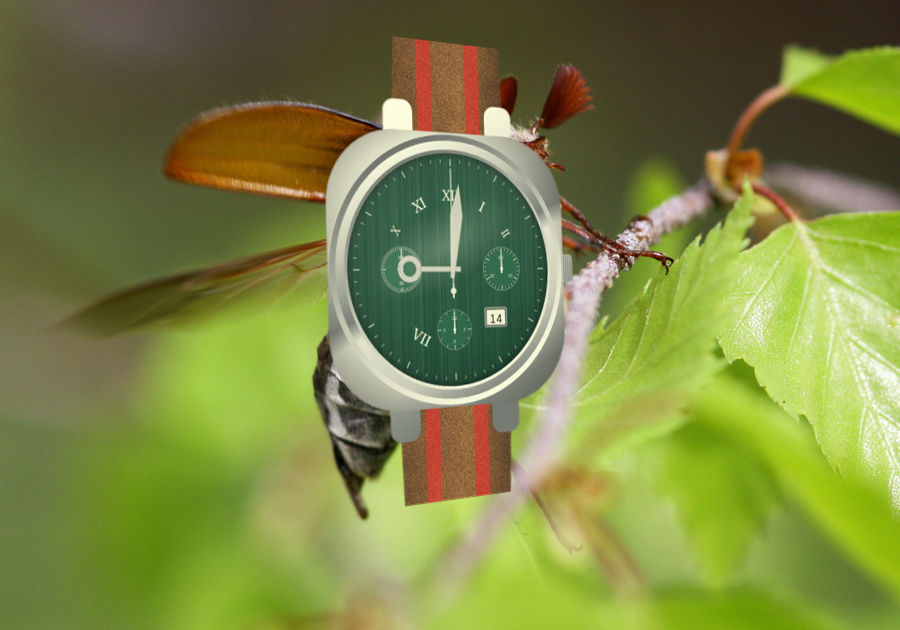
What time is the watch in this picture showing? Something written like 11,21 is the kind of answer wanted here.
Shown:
9,01
